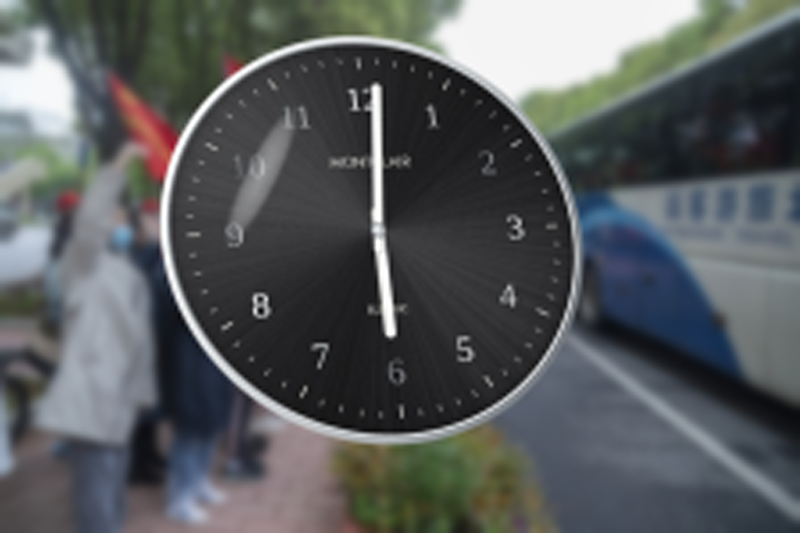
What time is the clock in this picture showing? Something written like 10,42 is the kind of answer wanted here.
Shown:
6,01
